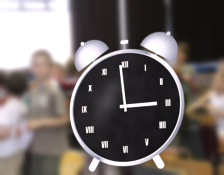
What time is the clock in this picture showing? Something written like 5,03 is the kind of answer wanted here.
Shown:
2,59
